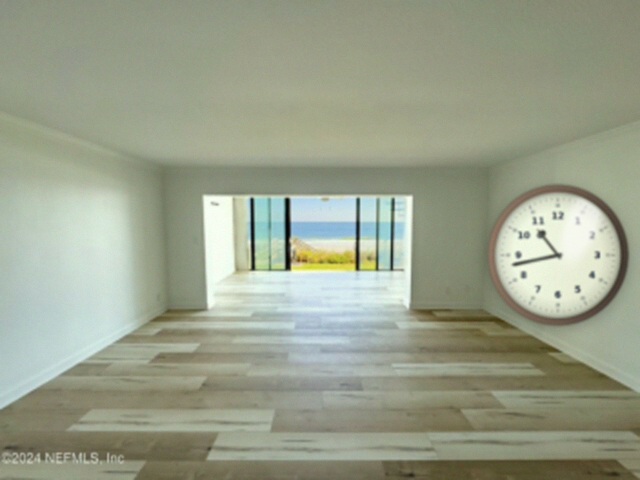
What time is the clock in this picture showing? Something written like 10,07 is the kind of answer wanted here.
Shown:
10,43
